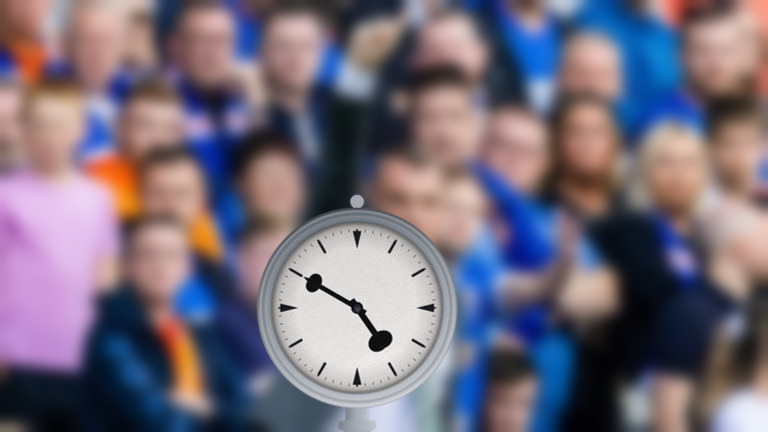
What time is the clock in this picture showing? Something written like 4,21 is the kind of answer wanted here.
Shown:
4,50
